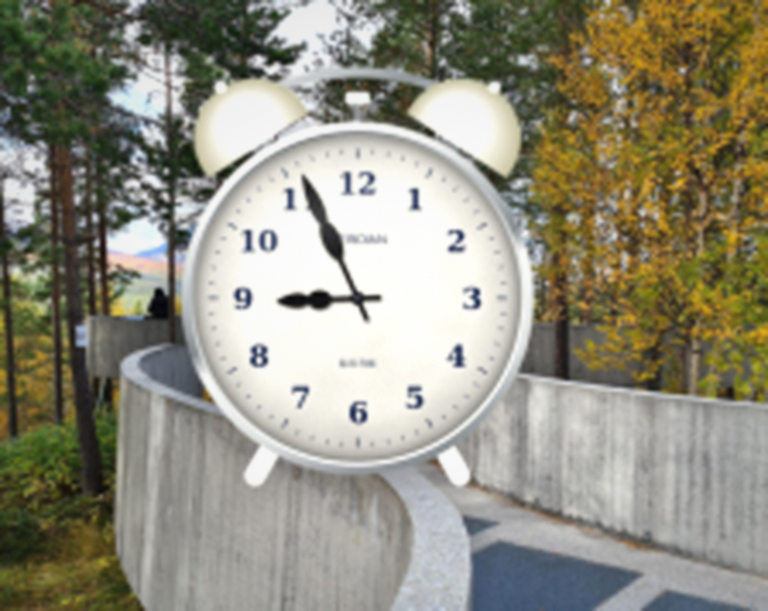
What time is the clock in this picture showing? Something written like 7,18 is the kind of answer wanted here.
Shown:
8,56
